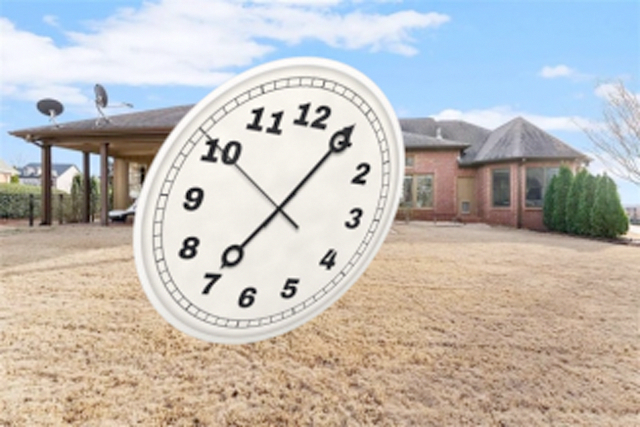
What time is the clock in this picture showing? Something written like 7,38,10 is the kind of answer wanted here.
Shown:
7,04,50
